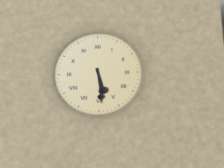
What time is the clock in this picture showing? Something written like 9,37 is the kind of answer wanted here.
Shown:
5,29
